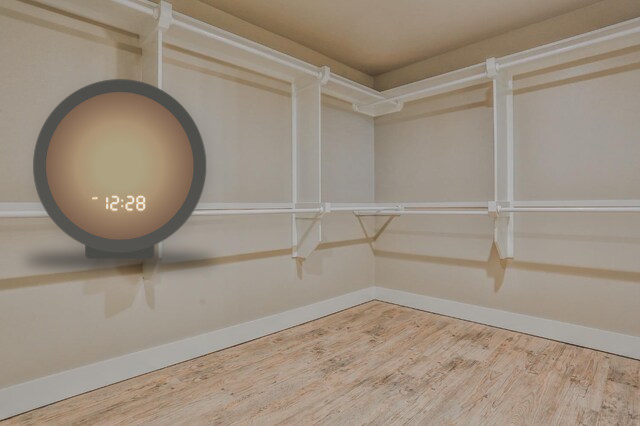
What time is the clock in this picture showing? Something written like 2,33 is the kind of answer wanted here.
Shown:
12,28
